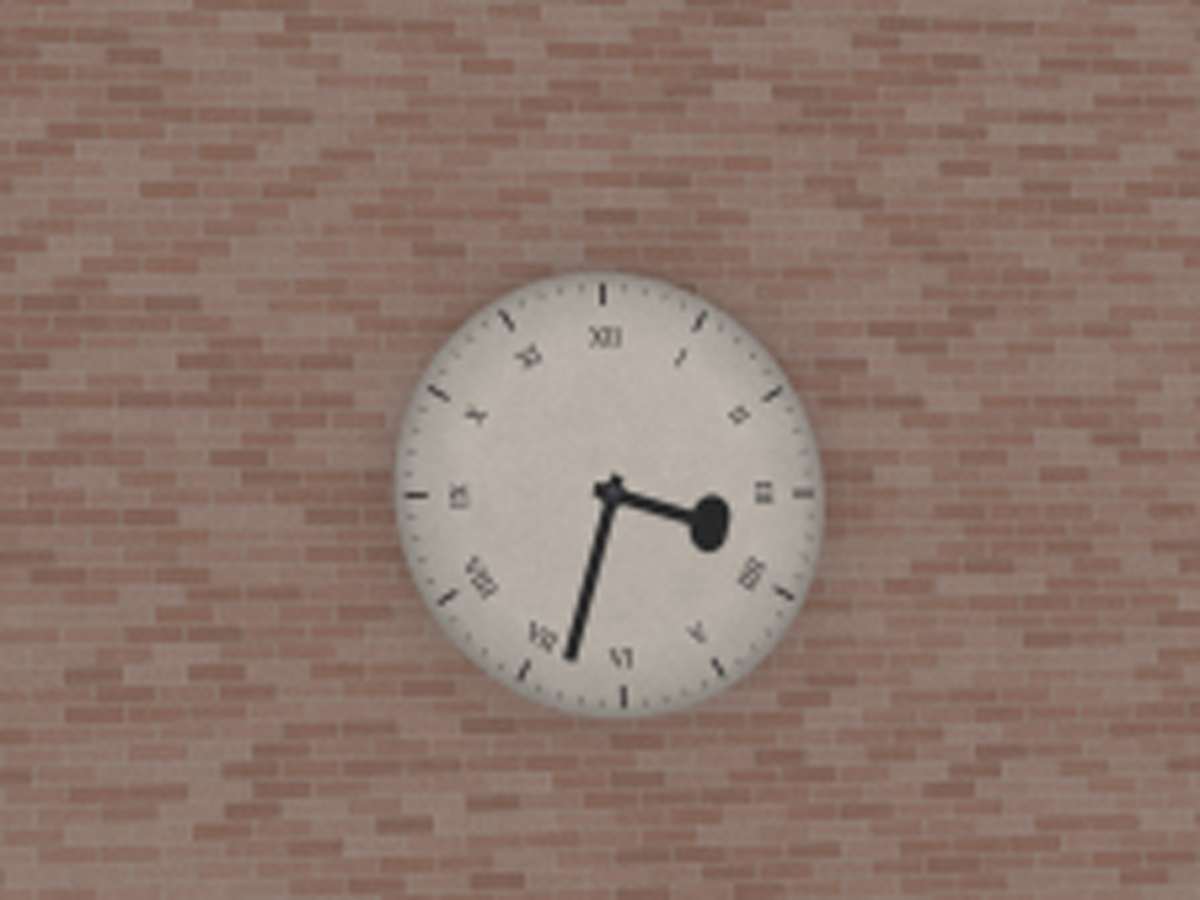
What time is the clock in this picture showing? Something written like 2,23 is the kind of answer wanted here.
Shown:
3,33
